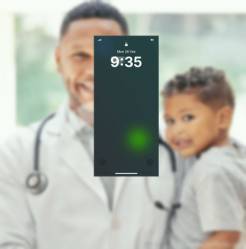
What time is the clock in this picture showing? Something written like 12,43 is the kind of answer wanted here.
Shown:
9,35
